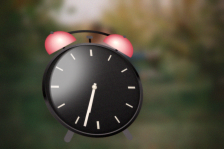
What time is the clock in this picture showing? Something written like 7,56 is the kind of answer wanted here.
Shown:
6,33
